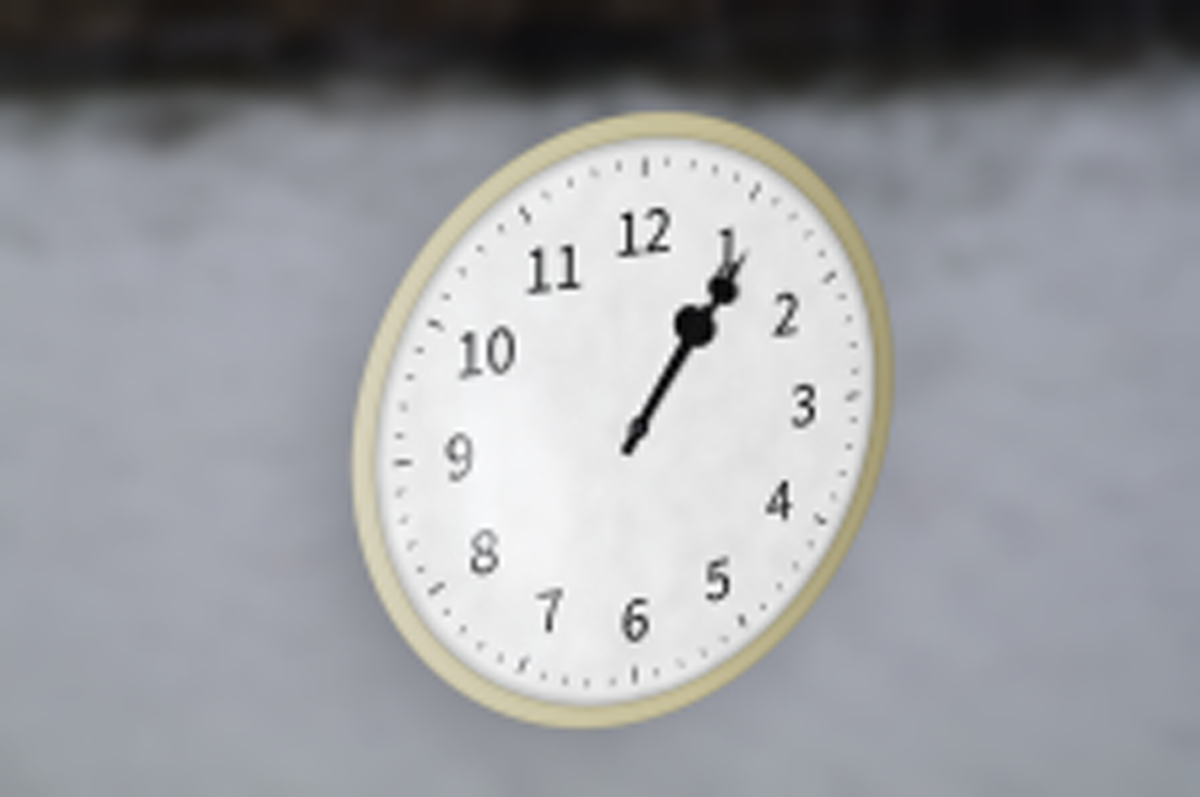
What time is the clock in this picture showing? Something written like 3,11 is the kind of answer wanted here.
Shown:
1,06
